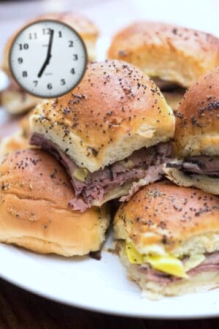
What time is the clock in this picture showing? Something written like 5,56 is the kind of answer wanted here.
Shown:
7,02
